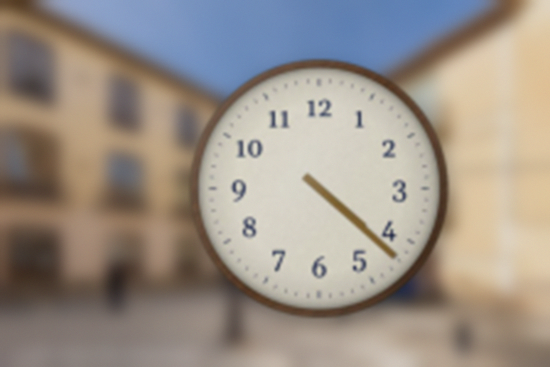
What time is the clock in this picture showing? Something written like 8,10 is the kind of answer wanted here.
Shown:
4,22
